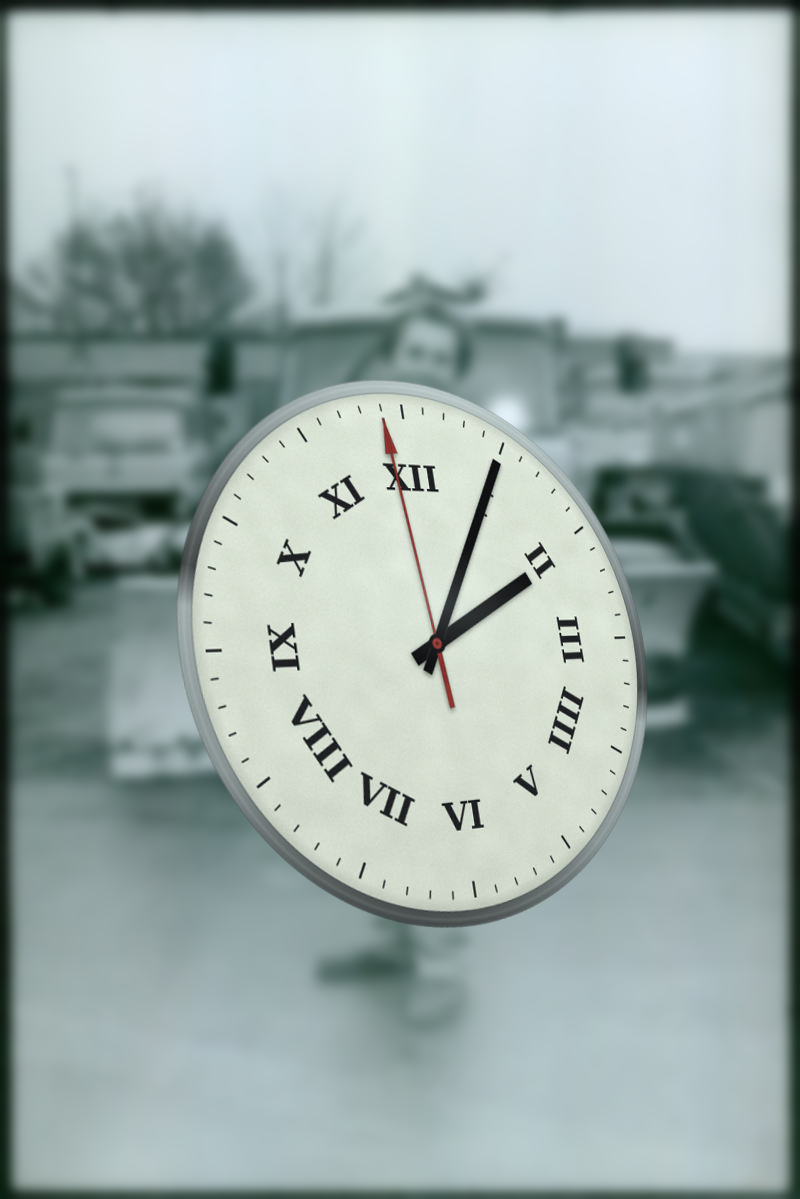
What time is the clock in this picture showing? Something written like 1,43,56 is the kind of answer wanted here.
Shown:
2,04,59
